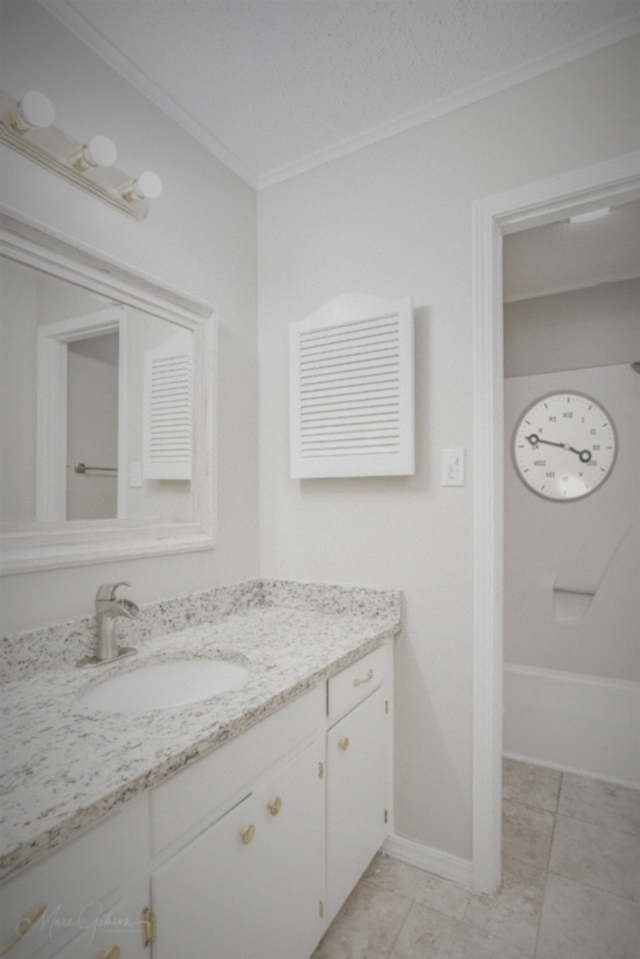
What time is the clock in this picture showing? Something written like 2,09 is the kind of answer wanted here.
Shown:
3,47
